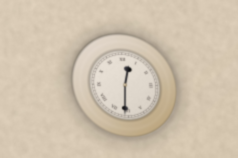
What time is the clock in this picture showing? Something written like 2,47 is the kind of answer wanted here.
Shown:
12,31
